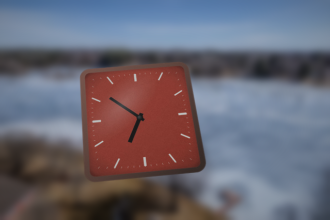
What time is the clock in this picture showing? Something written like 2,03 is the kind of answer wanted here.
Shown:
6,52
